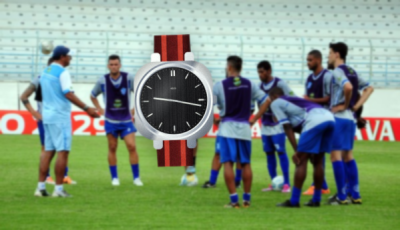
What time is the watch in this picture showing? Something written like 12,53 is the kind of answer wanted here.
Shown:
9,17
